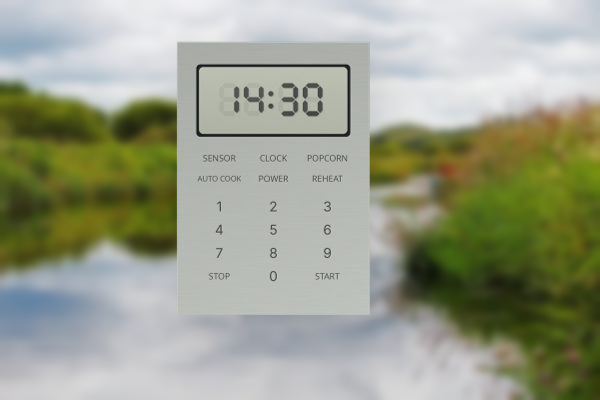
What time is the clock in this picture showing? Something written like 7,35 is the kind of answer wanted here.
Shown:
14,30
